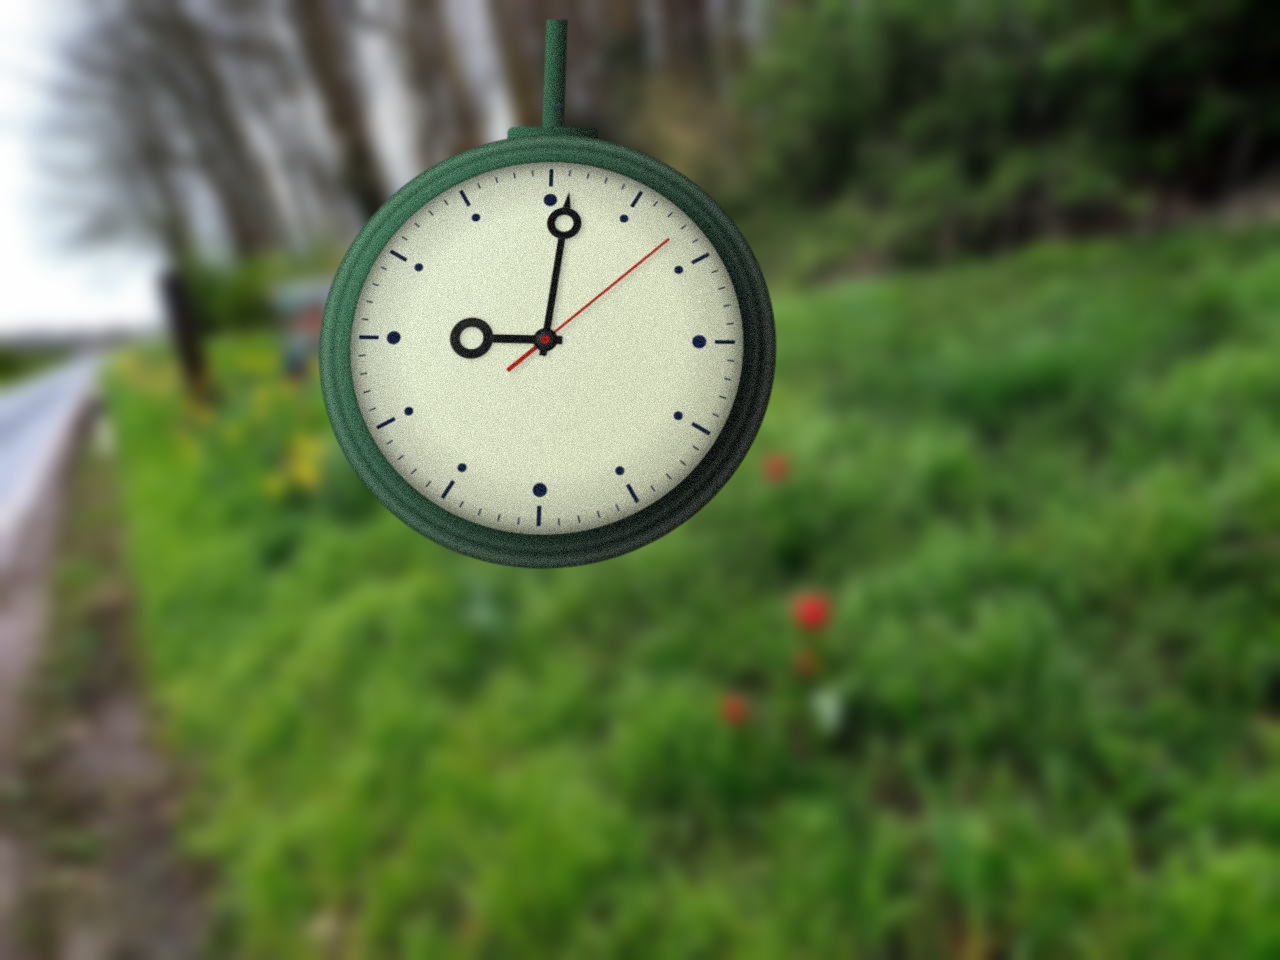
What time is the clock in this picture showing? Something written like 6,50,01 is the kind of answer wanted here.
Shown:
9,01,08
